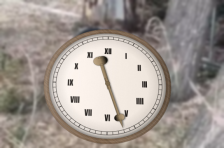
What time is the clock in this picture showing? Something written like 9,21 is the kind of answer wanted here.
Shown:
11,27
